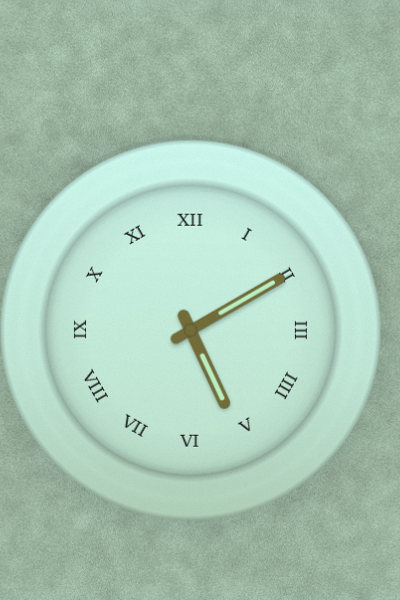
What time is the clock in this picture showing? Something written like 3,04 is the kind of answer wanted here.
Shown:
5,10
